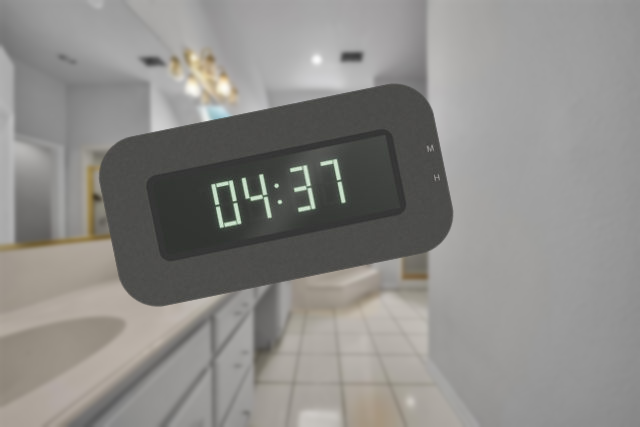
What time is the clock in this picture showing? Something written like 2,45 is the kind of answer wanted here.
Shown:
4,37
